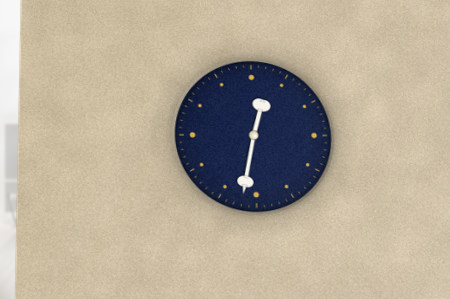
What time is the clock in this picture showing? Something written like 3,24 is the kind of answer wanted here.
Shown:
12,32
